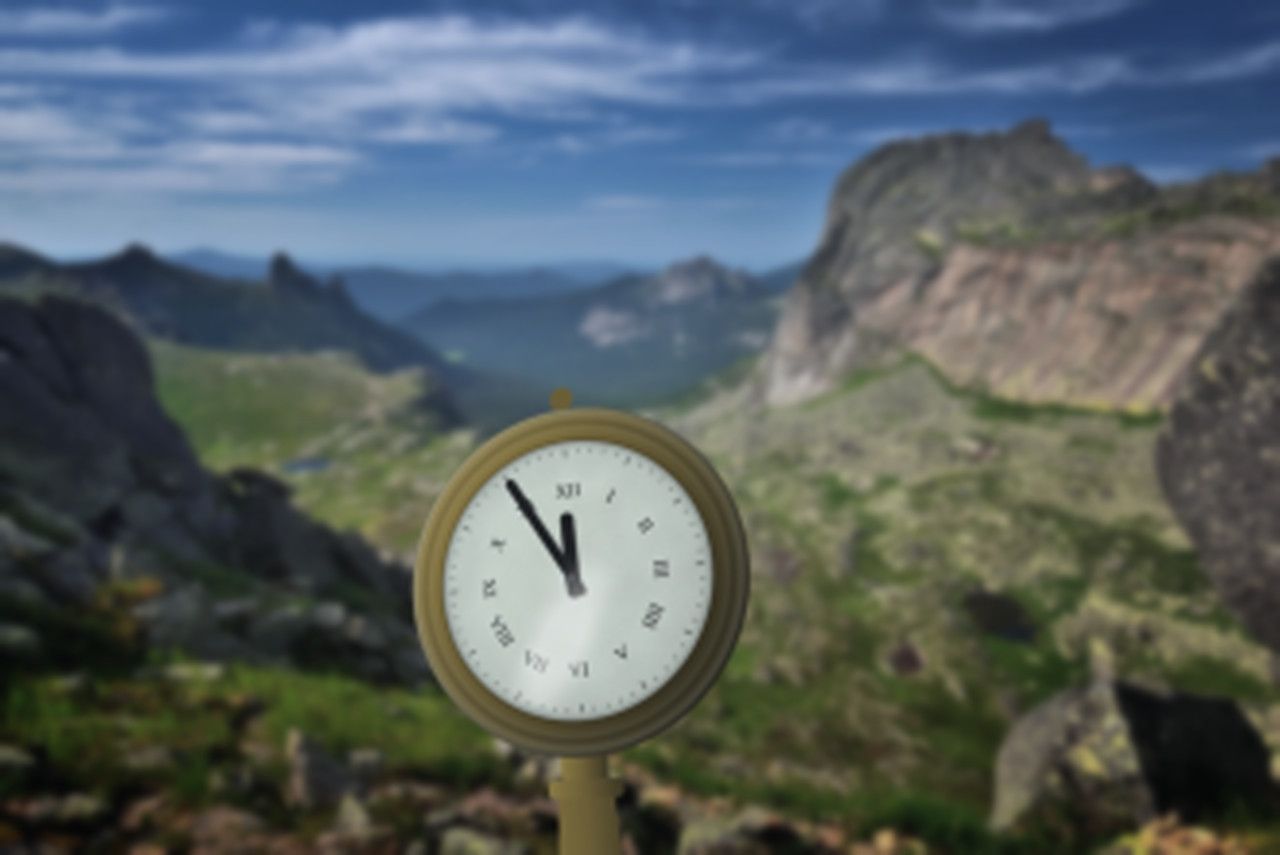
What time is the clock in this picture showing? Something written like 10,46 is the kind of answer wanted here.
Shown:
11,55
